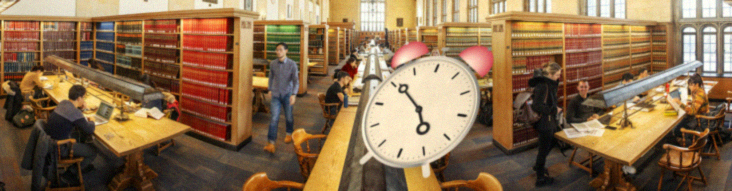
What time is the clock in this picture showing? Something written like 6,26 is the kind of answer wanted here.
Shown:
4,51
